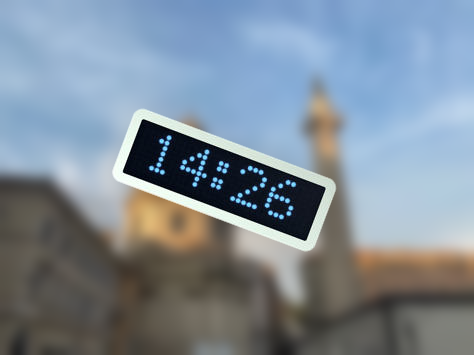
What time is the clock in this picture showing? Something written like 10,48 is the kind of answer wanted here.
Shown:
14,26
